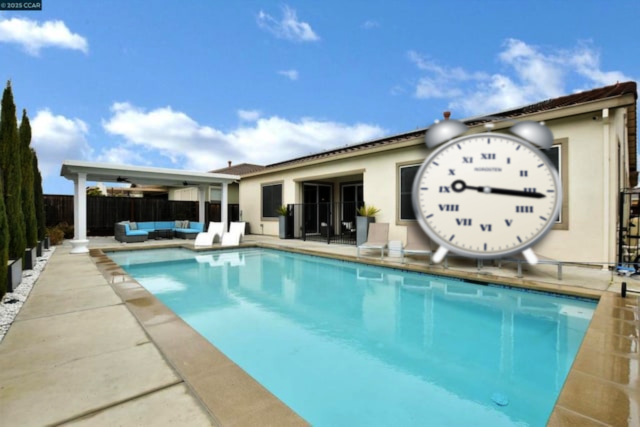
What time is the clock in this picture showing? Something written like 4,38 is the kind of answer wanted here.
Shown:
9,16
